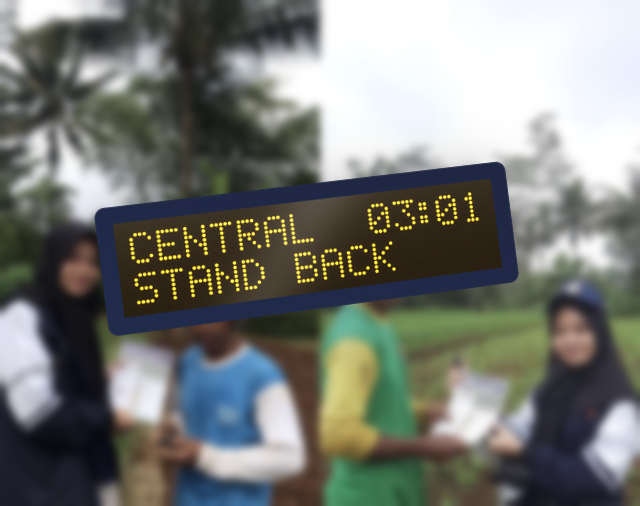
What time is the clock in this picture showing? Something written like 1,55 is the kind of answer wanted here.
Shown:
3,01
